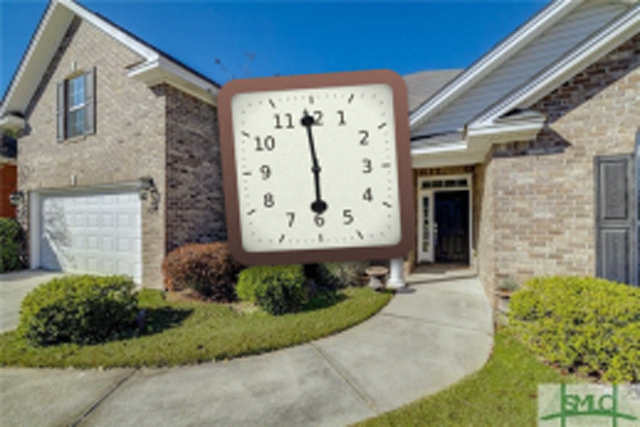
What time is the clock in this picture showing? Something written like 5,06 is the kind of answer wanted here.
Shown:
5,59
